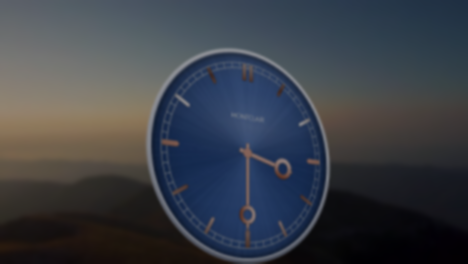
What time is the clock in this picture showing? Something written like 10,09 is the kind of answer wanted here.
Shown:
3,30
